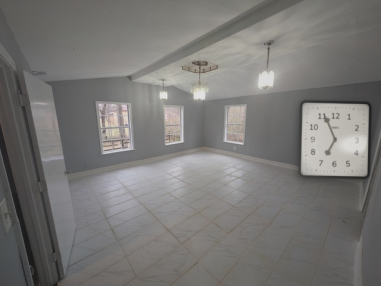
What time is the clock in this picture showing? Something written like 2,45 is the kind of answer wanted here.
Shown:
6,56
